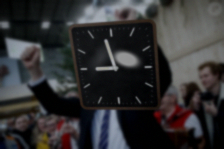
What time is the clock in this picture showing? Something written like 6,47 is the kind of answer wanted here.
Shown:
8,58
